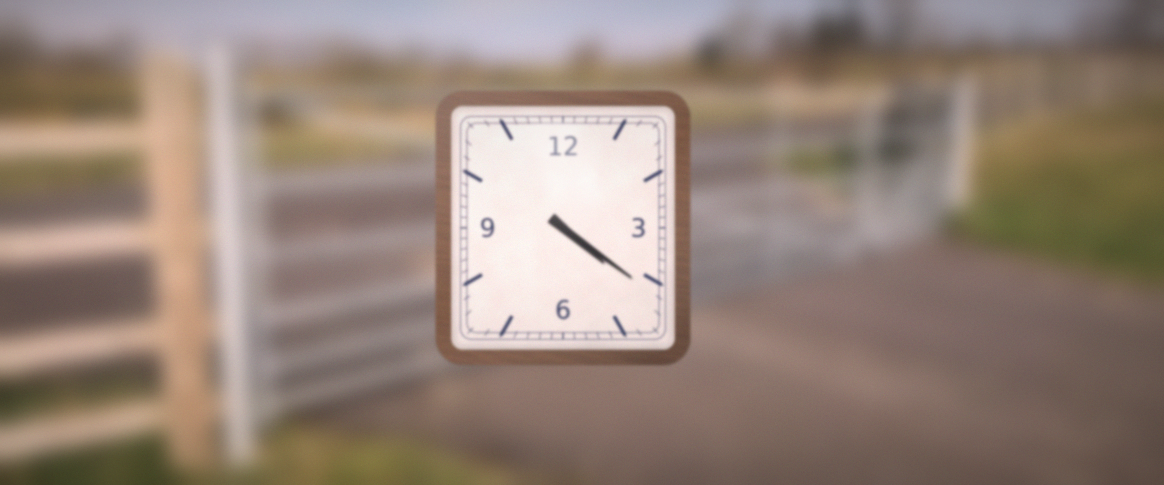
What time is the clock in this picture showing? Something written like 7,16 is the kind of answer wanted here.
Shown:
4,21
